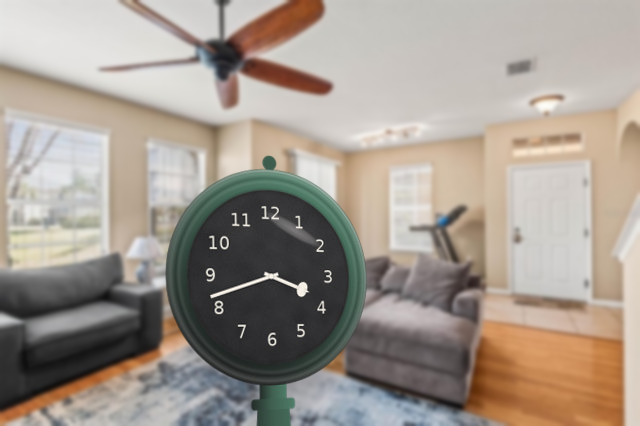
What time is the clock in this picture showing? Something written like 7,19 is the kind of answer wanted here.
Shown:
3,42
